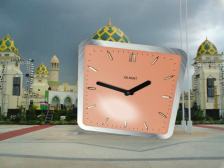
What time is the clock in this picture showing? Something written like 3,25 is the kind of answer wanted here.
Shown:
1,47
